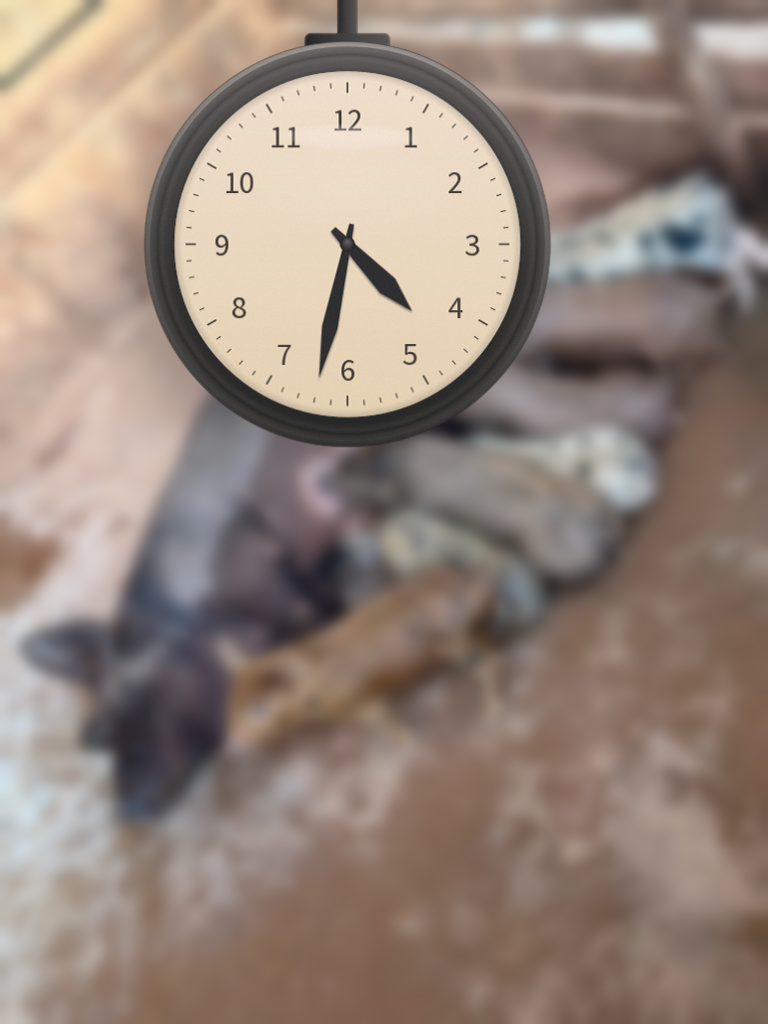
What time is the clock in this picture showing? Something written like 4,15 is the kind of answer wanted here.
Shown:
4,32
